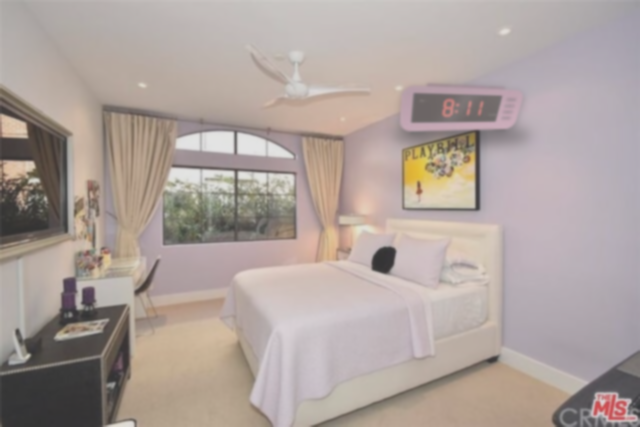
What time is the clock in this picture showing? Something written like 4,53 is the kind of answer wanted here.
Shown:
8,11
